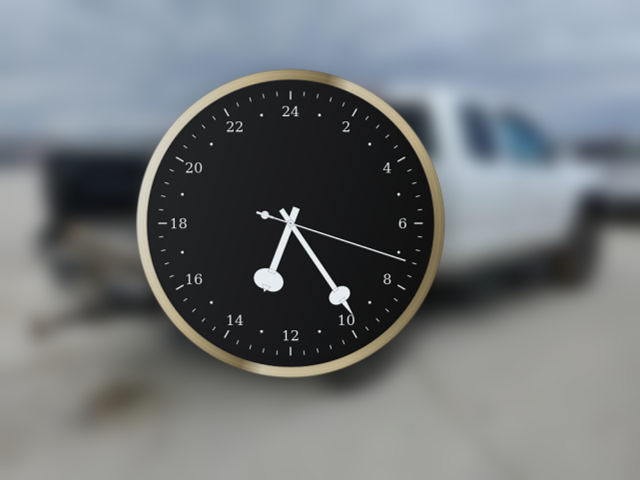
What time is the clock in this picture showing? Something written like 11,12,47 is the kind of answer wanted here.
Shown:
13,24,18
